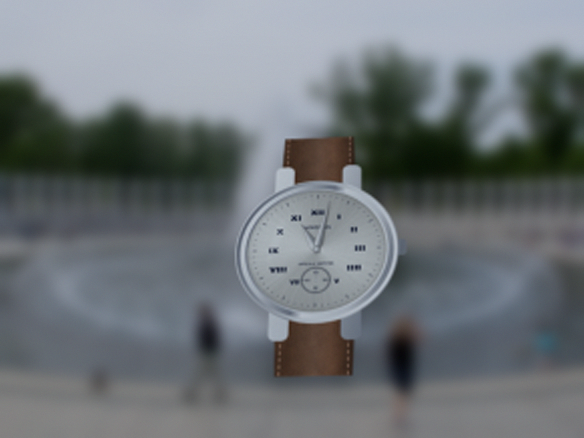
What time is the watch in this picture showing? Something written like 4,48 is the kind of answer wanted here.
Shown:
11,02
